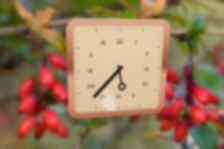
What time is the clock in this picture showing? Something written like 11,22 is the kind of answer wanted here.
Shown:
5,37
